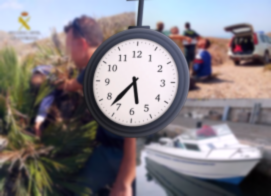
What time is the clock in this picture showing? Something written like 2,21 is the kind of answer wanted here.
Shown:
5,37
